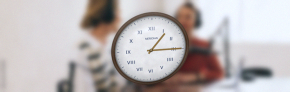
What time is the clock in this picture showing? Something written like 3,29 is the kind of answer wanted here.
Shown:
1,15
